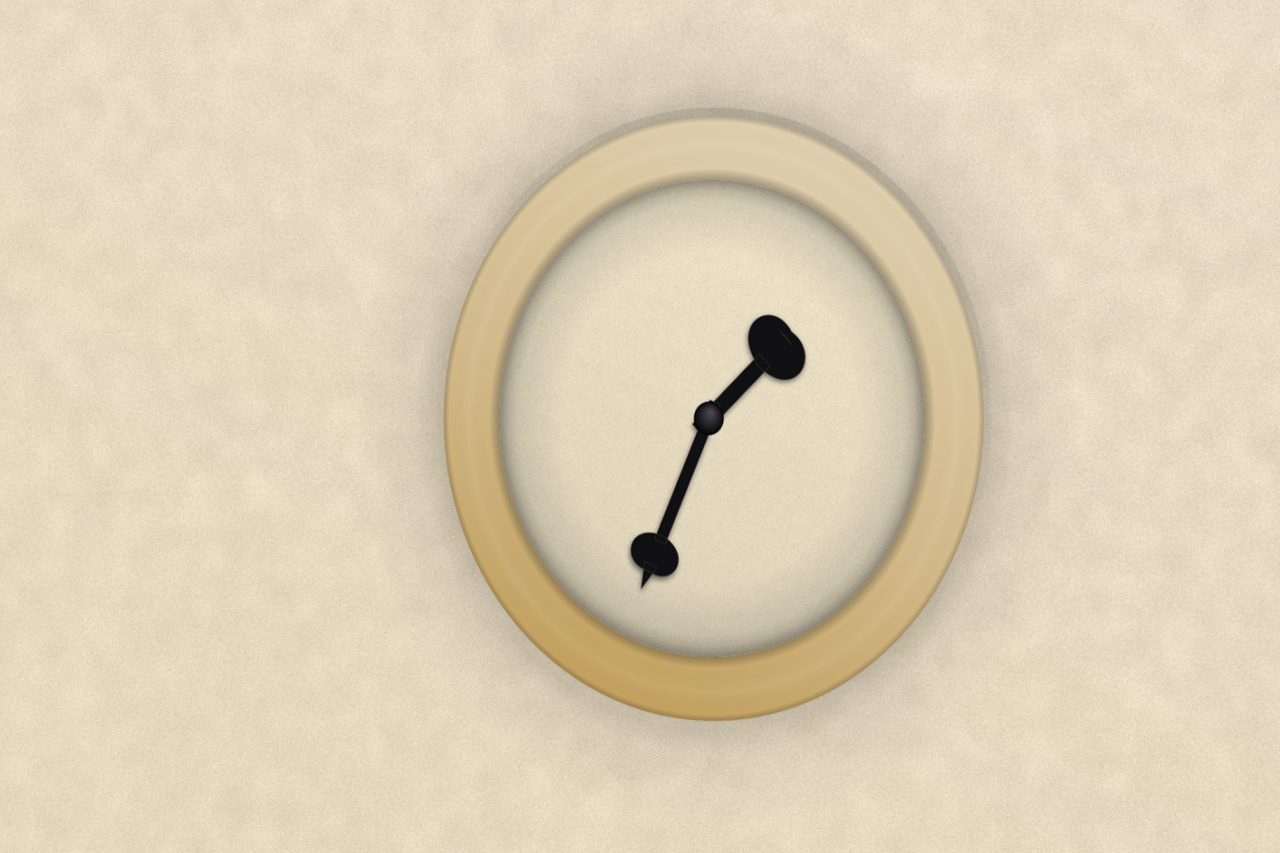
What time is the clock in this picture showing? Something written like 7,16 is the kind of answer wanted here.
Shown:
1,34
